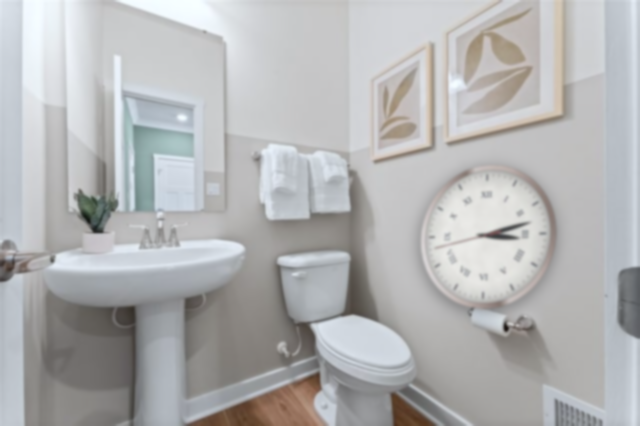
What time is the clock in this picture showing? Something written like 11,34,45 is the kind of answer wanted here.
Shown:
3,12,43
